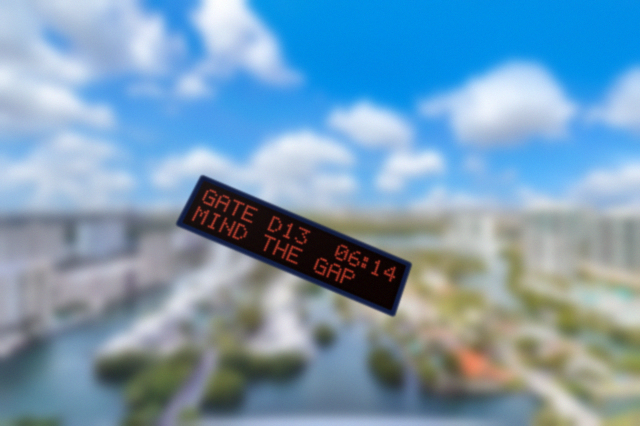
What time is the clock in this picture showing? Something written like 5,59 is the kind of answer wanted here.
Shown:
6,14
